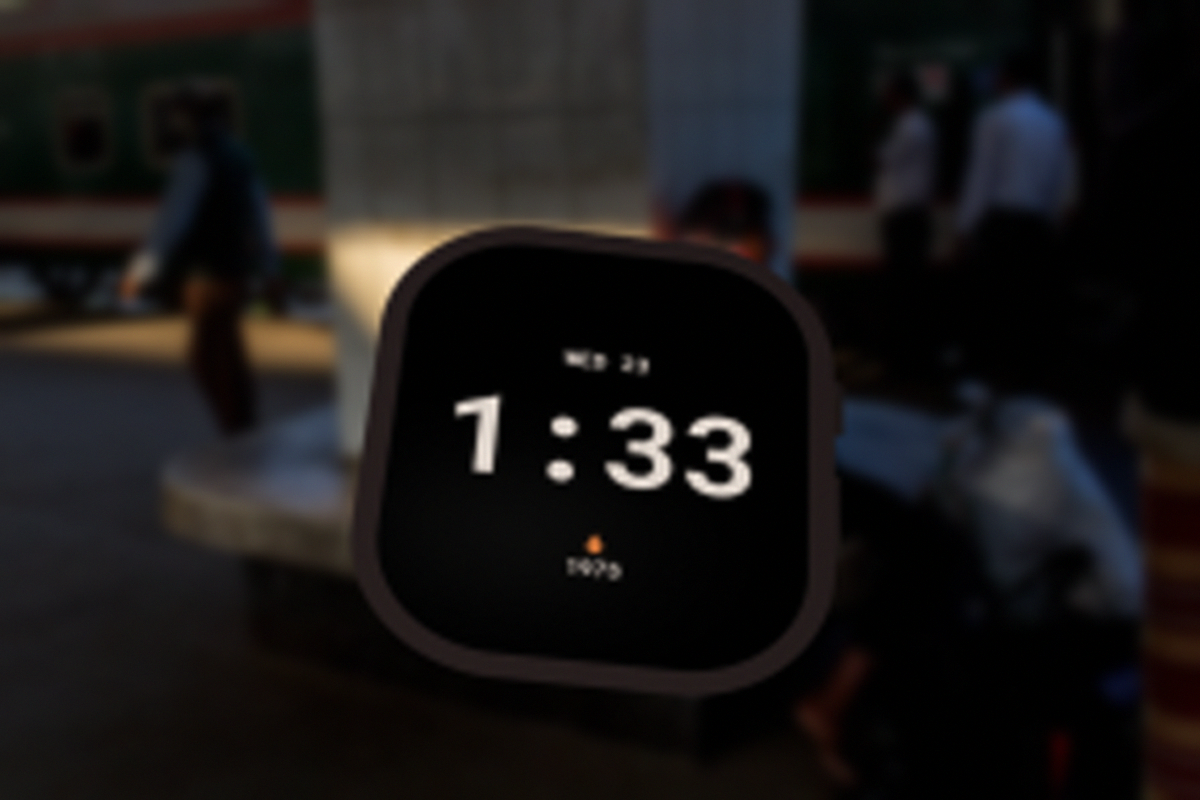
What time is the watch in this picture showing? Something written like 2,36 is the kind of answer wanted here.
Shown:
1,33
